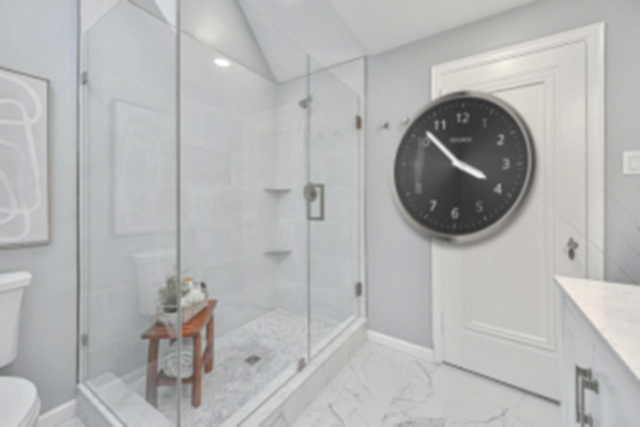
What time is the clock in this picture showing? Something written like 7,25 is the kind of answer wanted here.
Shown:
3,52
